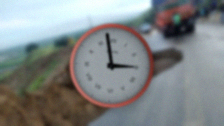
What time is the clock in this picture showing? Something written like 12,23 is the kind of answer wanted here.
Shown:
2,58
